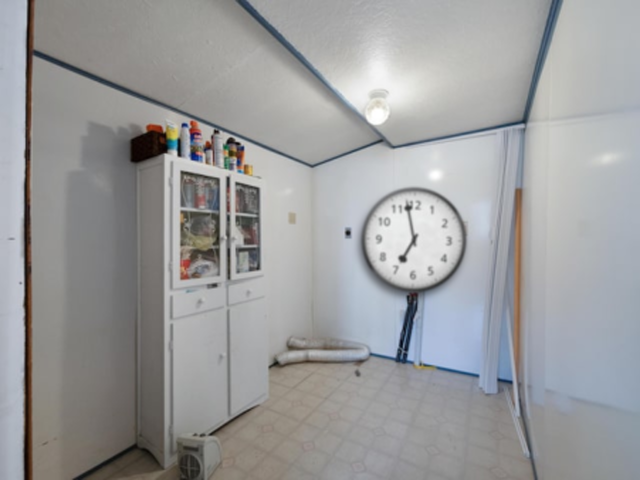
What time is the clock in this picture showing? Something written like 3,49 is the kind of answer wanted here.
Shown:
6,58
